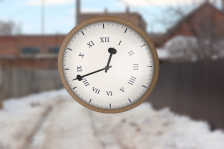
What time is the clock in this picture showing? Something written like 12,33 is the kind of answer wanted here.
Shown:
12,42
